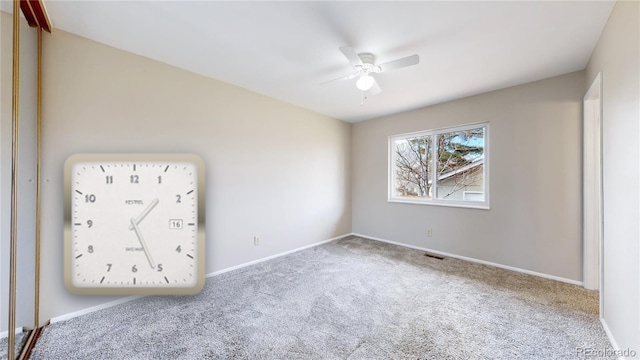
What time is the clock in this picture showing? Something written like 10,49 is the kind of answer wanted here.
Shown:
1,26
